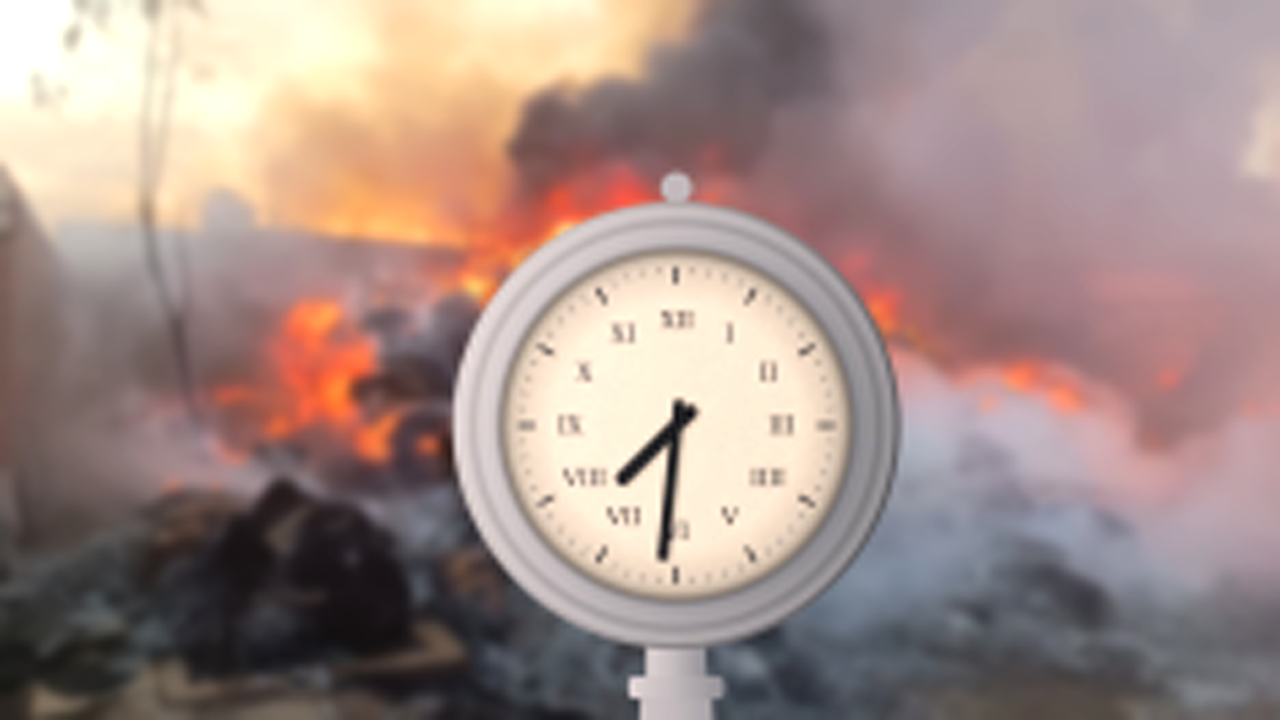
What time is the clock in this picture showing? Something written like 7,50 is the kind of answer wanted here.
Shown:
7,31
